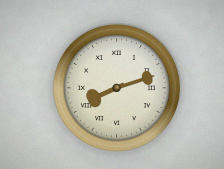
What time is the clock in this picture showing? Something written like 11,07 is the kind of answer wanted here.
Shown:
8,12
